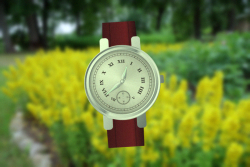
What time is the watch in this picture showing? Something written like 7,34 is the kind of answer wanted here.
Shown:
12,39
